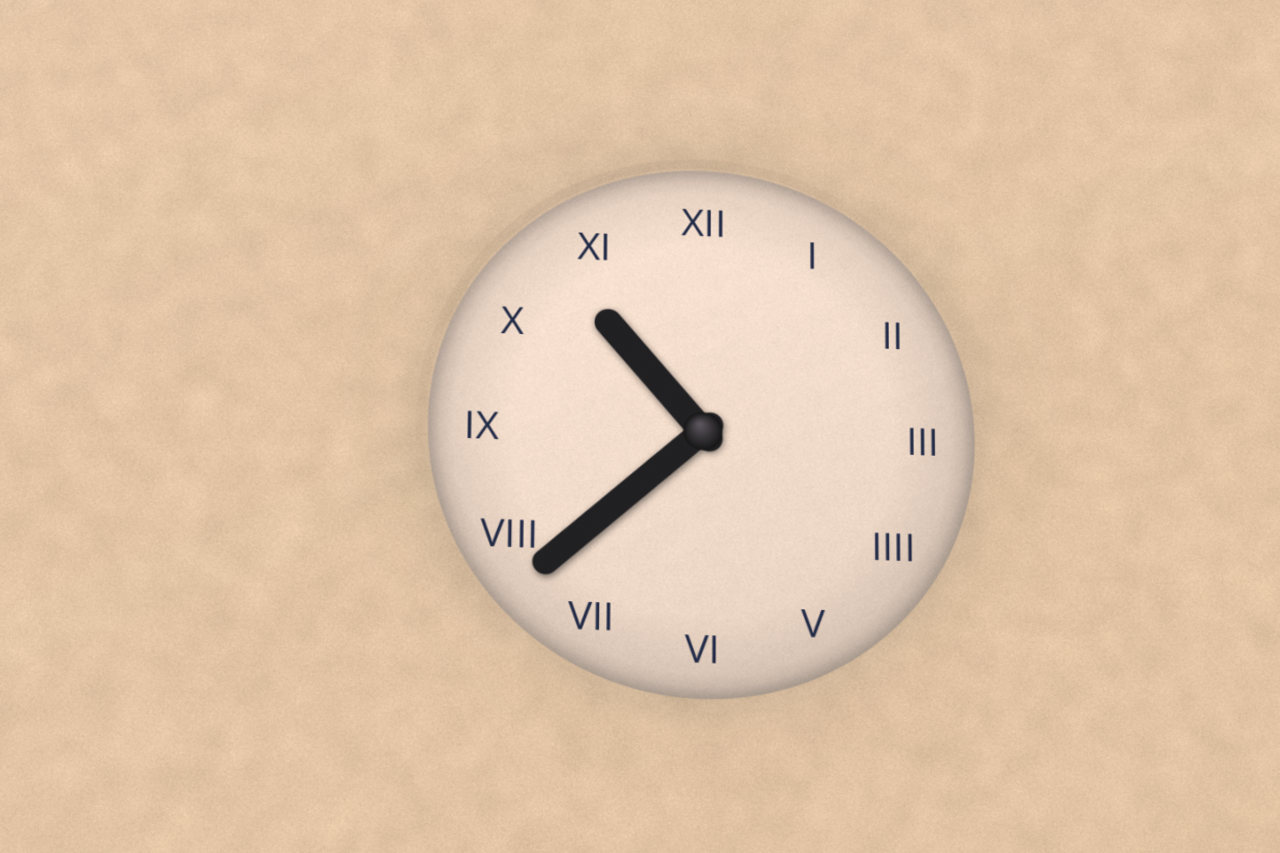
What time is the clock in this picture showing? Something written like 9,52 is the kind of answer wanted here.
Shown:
10,38
